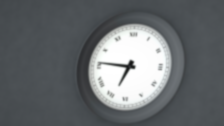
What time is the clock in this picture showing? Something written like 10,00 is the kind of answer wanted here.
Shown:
6,46
